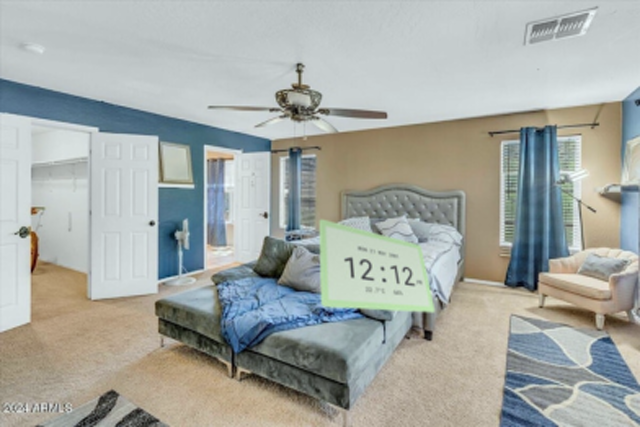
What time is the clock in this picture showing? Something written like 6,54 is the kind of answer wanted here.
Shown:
12,12
